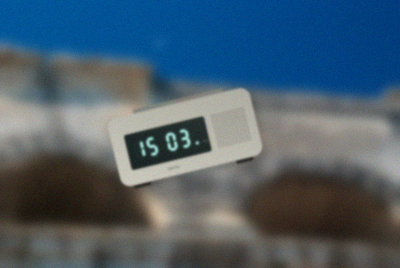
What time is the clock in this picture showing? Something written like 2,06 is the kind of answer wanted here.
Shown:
15,03
